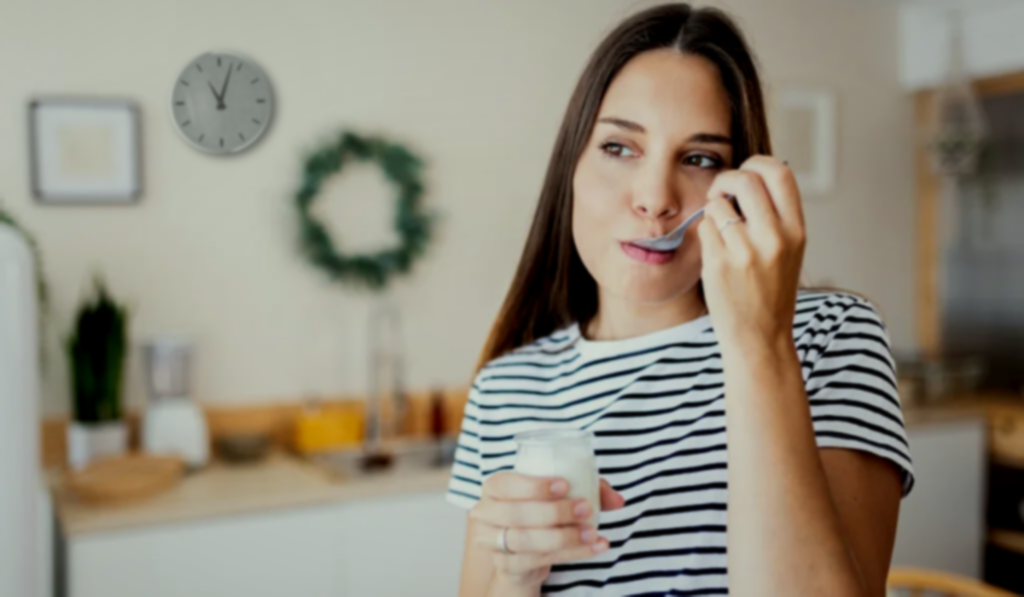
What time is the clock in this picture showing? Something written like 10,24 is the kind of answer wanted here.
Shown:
11,03
